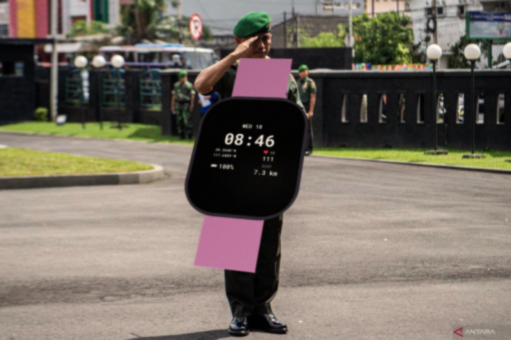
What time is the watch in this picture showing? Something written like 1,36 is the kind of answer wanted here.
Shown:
8,46
